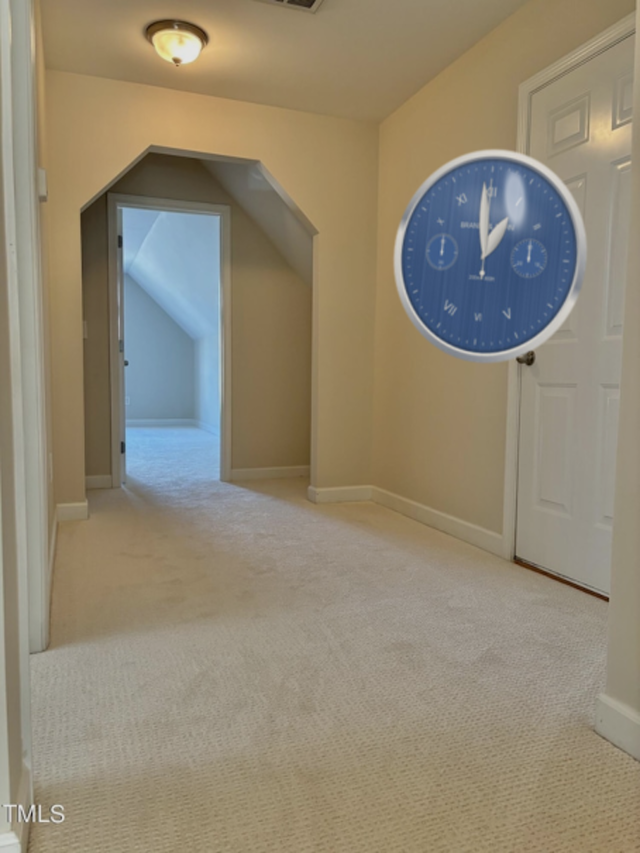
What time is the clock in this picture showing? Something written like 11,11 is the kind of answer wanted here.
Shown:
12,59
